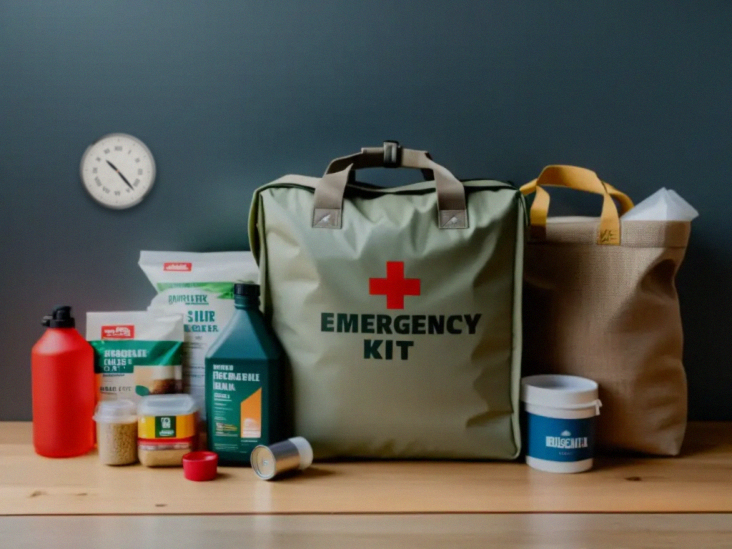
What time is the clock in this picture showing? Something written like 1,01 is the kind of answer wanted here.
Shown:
10,23
